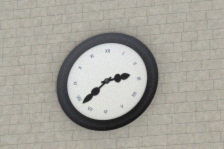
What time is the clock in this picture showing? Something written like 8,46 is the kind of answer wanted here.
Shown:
2,38
